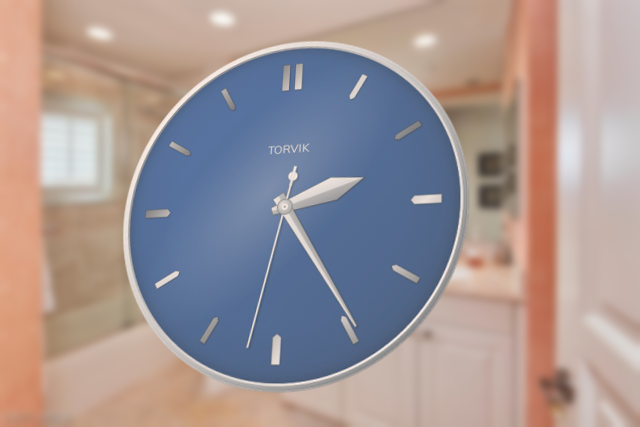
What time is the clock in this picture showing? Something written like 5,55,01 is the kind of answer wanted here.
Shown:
2,24,32
